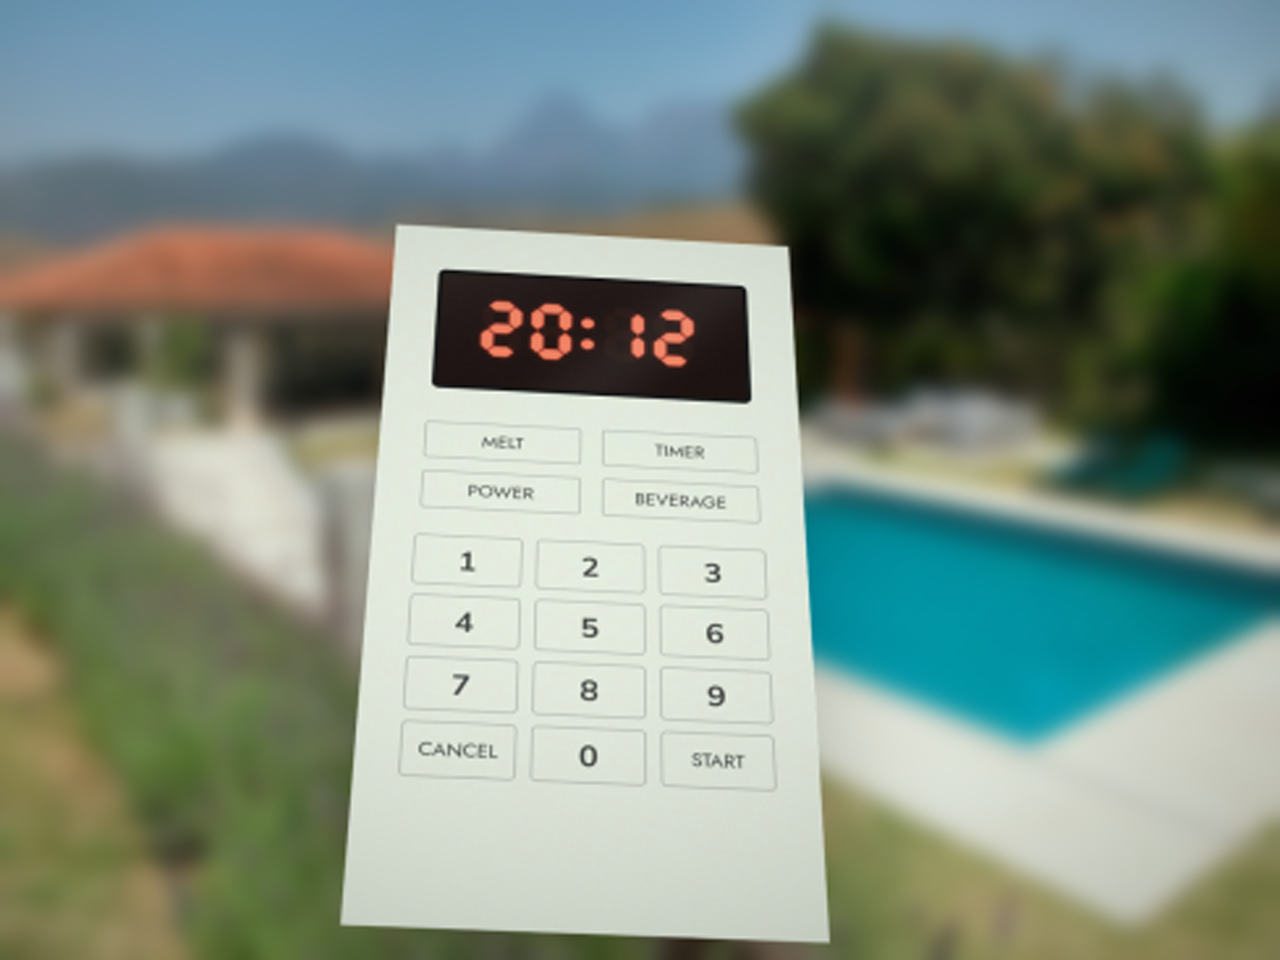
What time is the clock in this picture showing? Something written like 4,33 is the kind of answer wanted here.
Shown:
20,12
